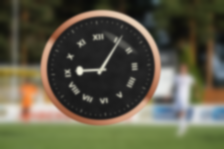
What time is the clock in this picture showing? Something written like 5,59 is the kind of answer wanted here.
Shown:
9,06
